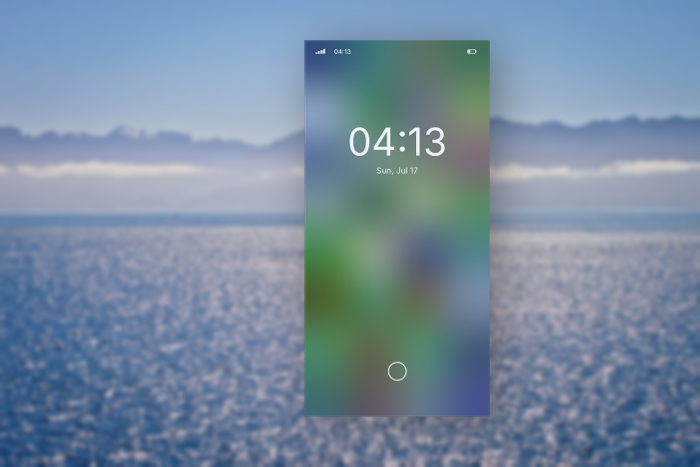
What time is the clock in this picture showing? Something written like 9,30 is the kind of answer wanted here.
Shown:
4,13
